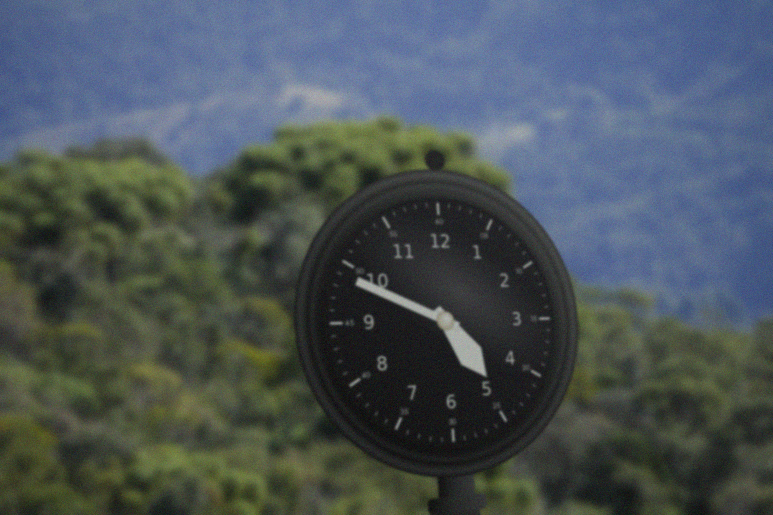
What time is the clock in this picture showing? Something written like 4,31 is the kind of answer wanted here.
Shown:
4,49
